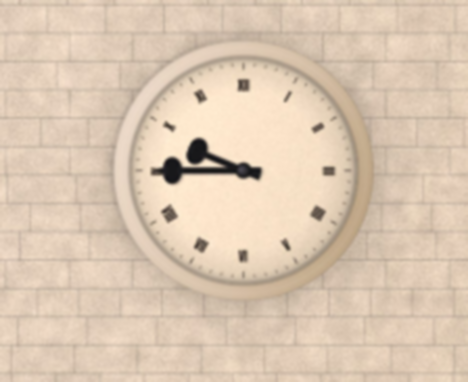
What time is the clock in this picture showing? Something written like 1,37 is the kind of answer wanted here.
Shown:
9,45
